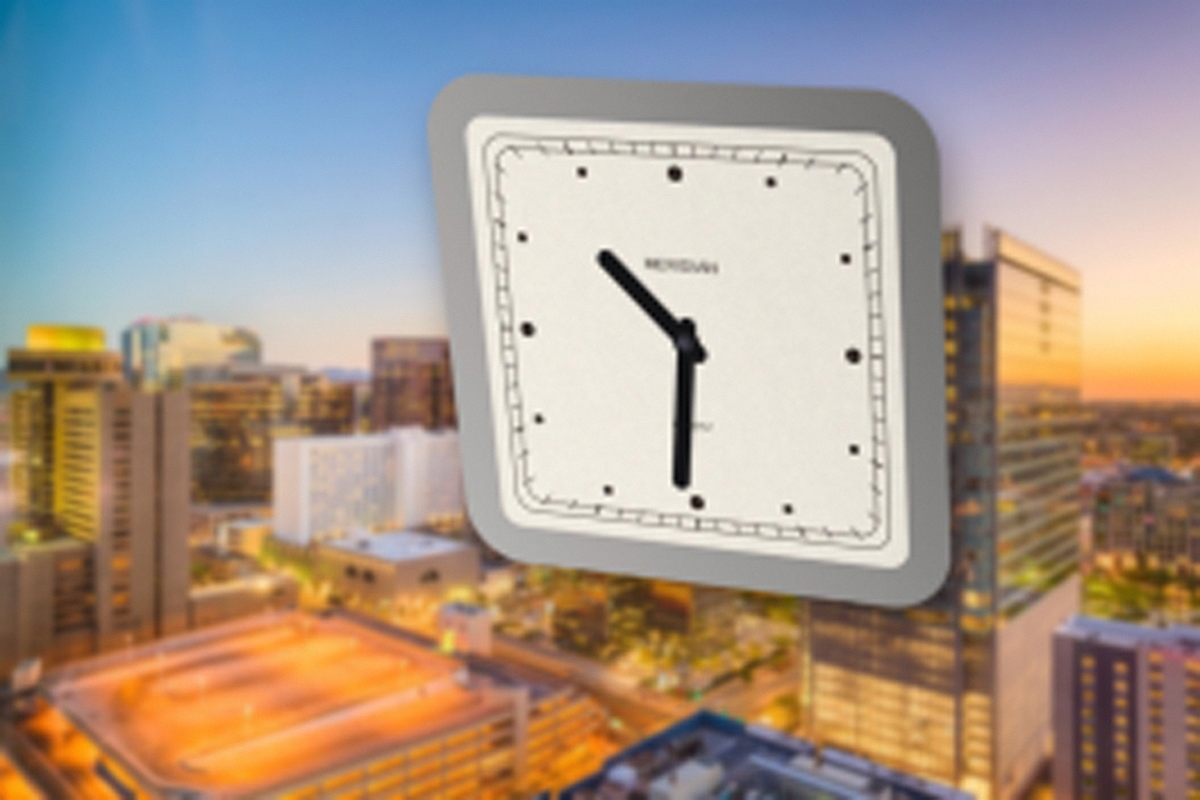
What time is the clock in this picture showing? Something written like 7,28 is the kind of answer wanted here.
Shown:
10,31
